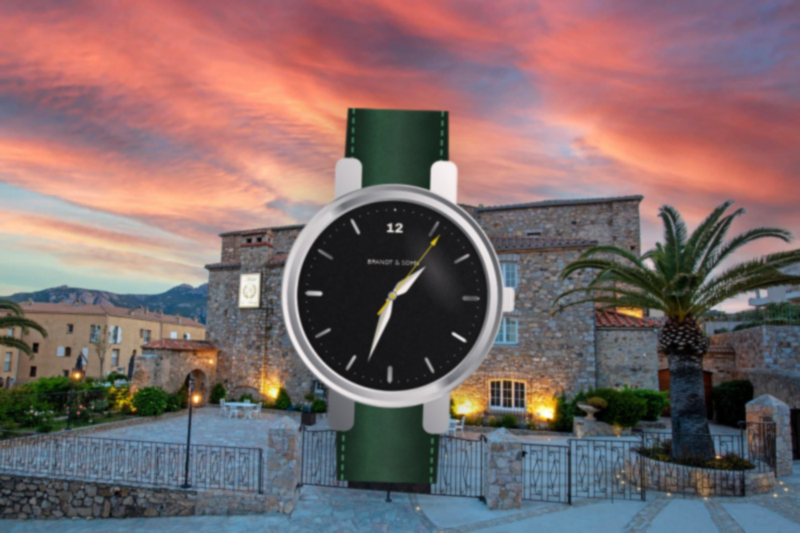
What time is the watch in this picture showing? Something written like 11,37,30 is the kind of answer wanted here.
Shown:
1,33,06
